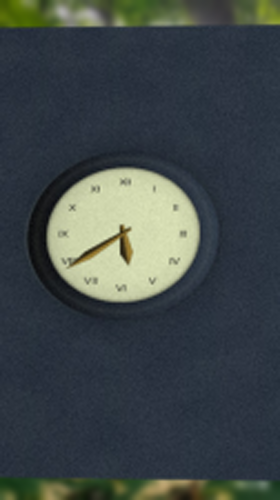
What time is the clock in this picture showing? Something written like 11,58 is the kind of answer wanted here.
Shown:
5,39
